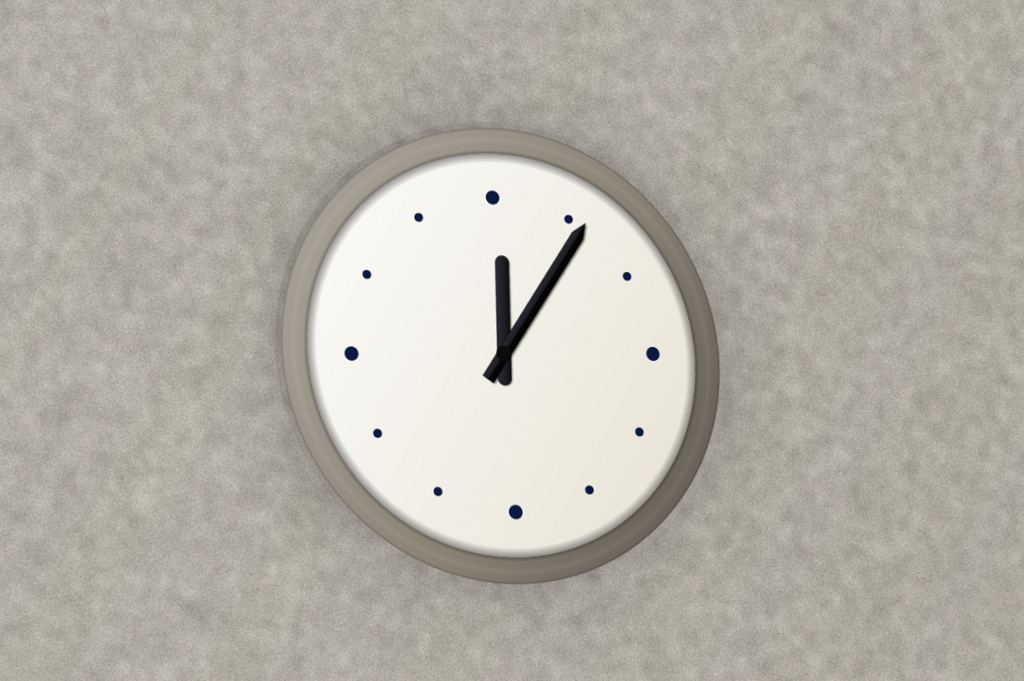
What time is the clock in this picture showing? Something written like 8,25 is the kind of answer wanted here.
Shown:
12,06
